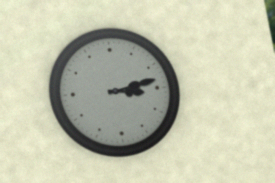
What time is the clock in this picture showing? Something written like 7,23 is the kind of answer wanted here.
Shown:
3,13
